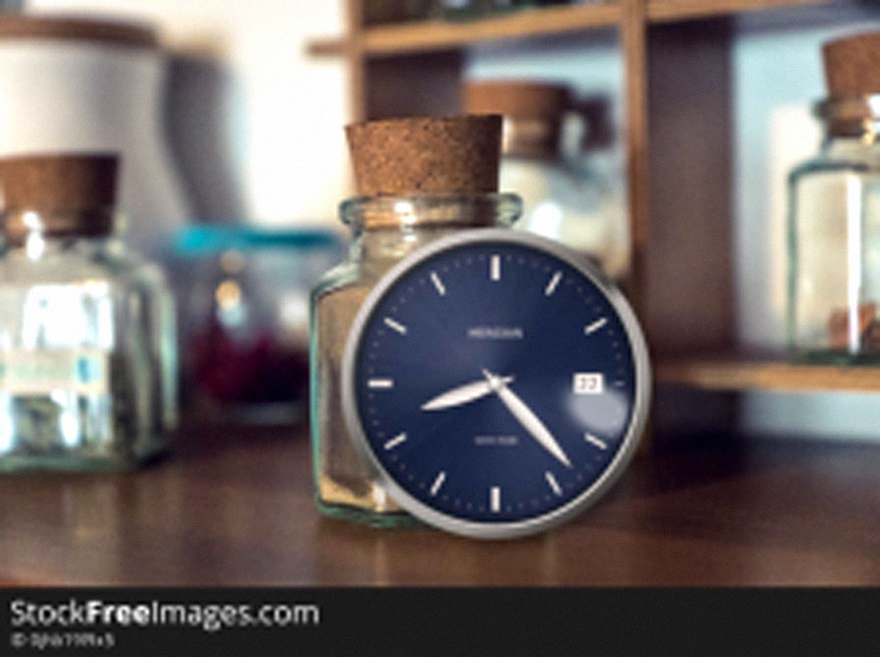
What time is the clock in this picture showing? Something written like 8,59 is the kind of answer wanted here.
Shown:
8,23
